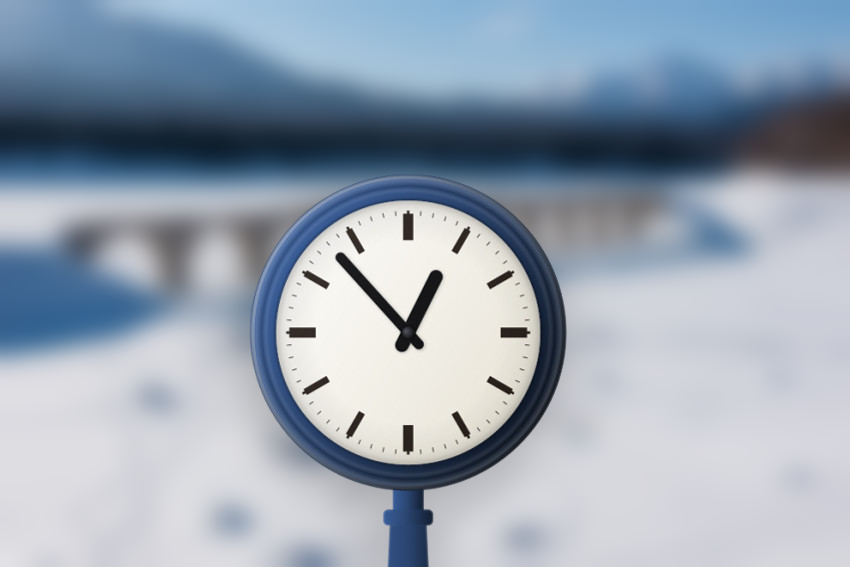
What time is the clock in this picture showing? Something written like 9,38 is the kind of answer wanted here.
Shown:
12,53
